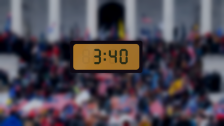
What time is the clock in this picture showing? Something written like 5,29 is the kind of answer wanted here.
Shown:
3,40
